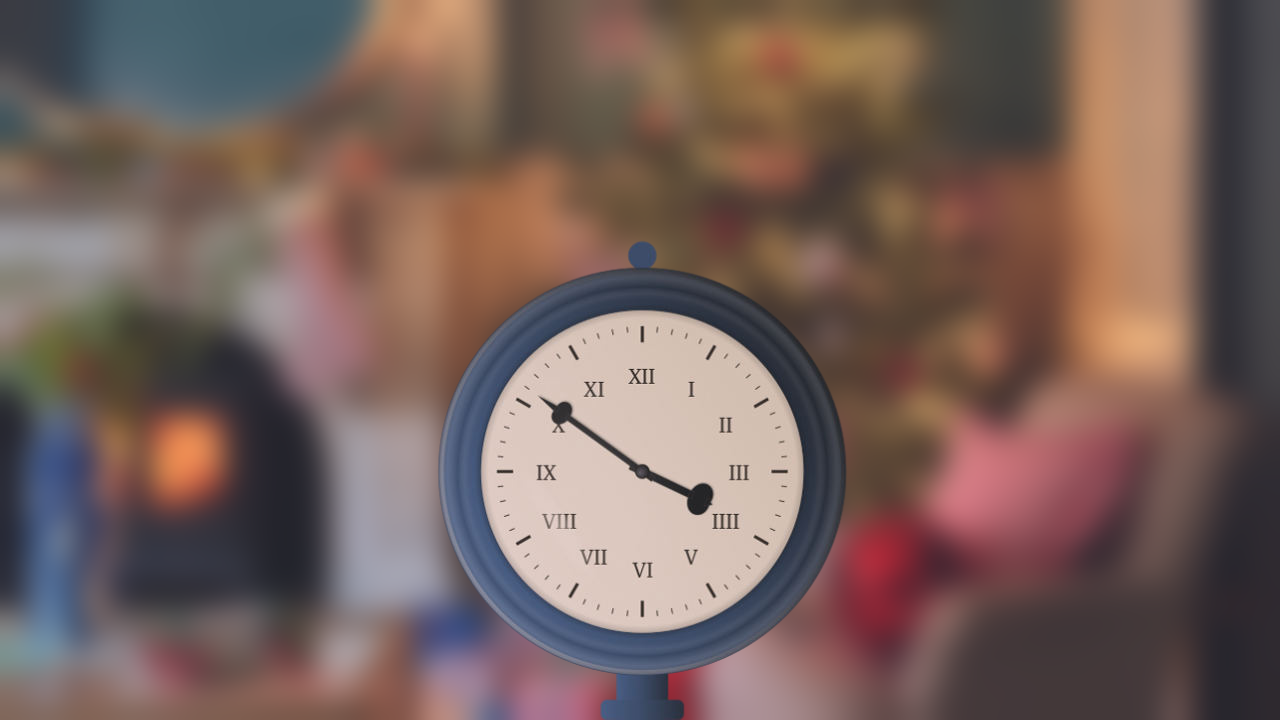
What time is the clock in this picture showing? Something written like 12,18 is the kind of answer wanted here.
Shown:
3,51
